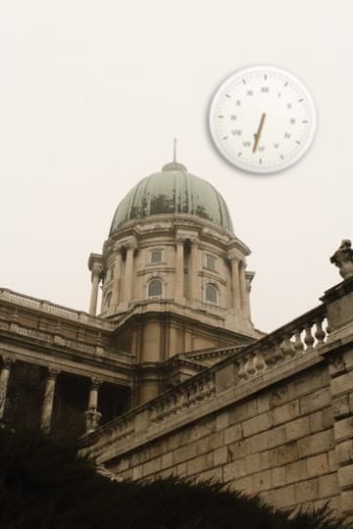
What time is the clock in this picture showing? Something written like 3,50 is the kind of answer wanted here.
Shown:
6,32
